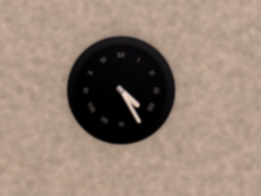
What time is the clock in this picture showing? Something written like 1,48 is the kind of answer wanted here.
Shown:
4,25
